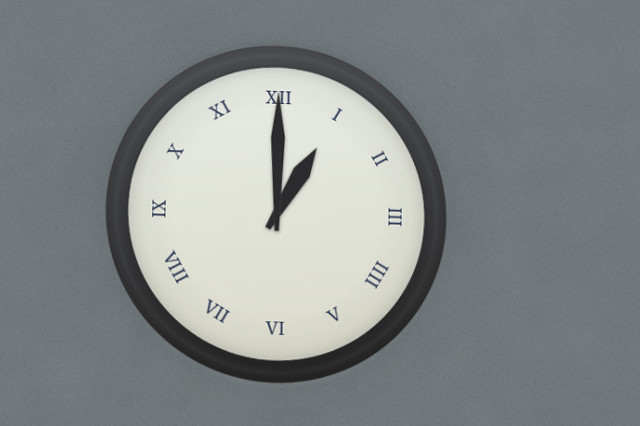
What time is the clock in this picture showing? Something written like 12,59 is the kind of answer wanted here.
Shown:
1,00
